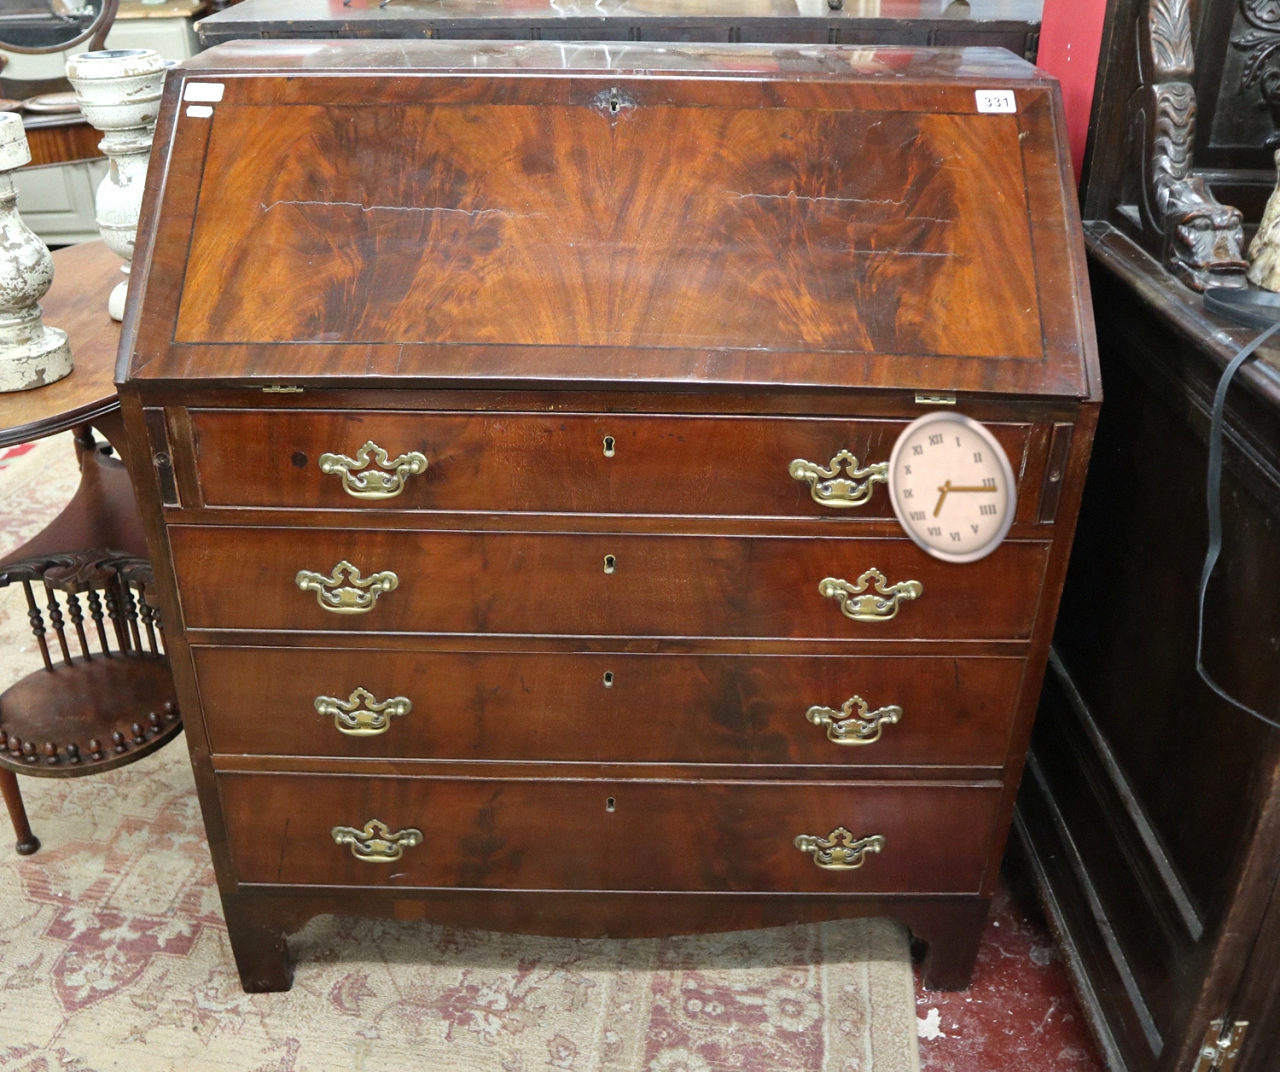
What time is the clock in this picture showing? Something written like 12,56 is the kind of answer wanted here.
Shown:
7,16
